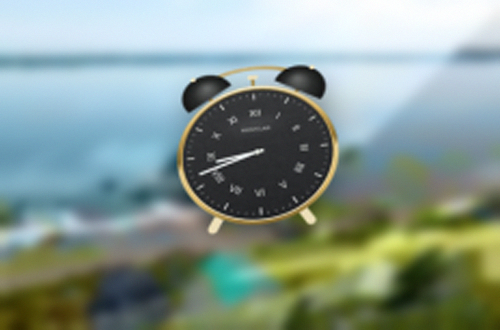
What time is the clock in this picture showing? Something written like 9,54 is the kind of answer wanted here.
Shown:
8,42
